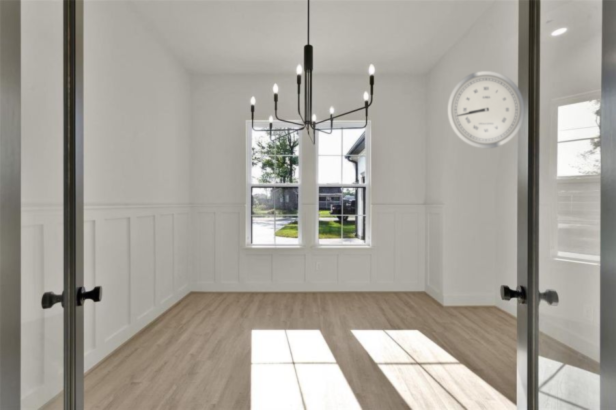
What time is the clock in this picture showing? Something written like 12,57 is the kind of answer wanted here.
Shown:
8,43
